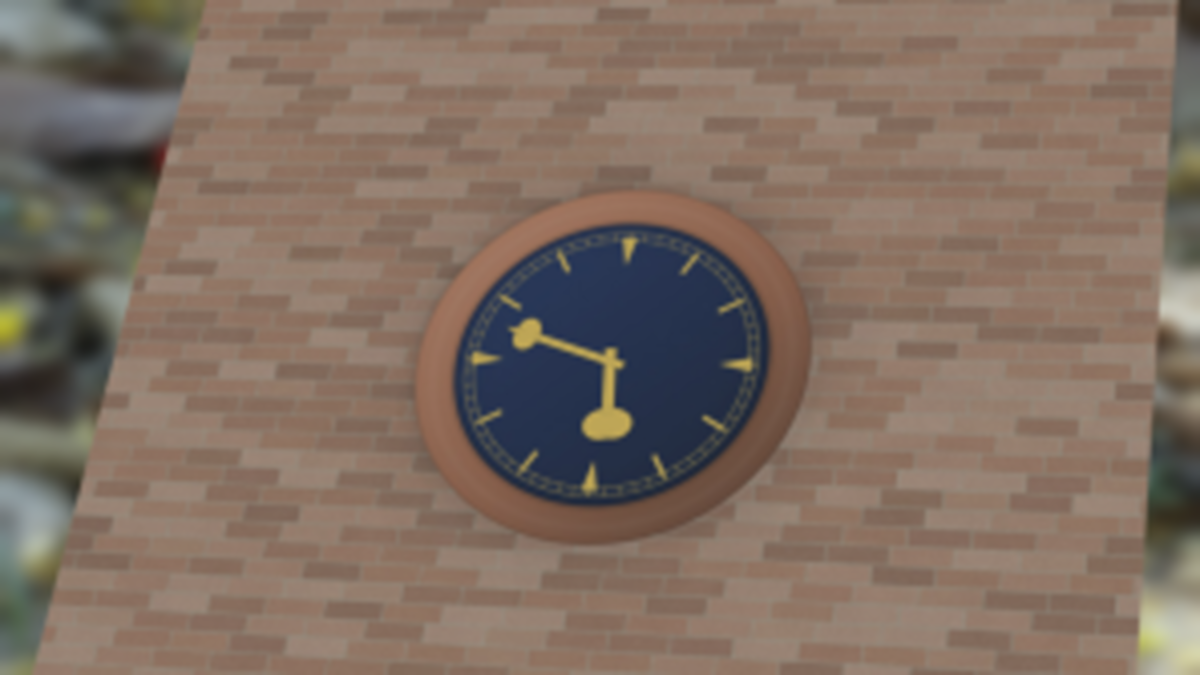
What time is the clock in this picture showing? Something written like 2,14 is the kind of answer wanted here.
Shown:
5,48
